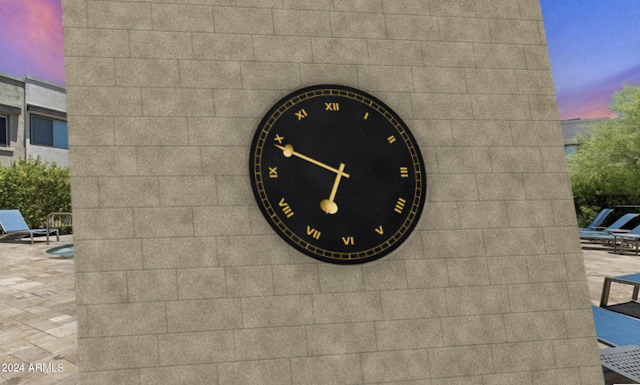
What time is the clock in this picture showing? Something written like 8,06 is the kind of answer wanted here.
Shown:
6,49
